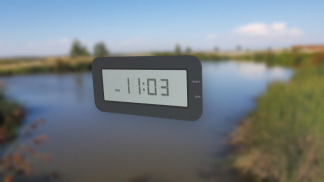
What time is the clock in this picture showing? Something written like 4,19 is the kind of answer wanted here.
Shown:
11,03
